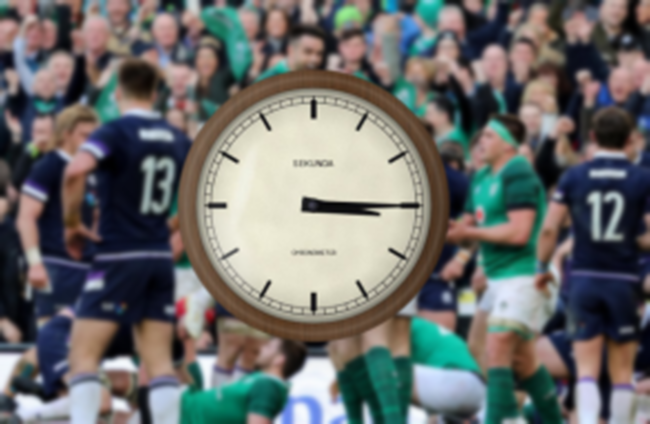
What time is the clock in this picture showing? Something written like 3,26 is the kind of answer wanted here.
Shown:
3,15
